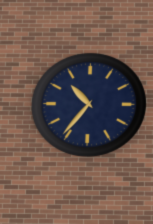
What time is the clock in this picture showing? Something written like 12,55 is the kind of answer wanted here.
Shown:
10,36
